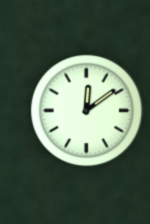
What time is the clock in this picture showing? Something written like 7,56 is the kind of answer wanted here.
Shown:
12,09
